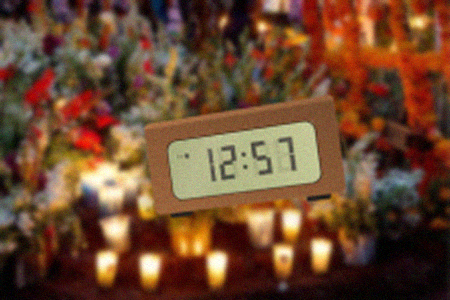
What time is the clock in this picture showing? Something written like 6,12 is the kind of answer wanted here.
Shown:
12,57
